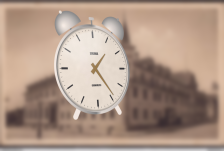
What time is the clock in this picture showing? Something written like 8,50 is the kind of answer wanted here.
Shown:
1,24
